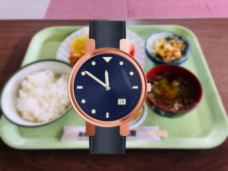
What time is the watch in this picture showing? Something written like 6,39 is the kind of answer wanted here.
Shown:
11,51
